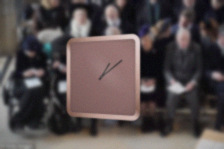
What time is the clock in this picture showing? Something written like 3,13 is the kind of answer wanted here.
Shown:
1,09
